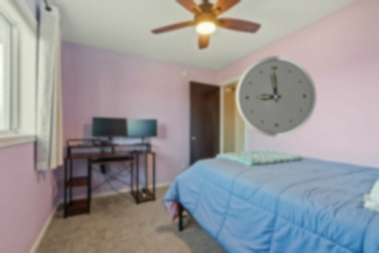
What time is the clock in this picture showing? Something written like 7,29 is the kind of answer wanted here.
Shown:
8,59
